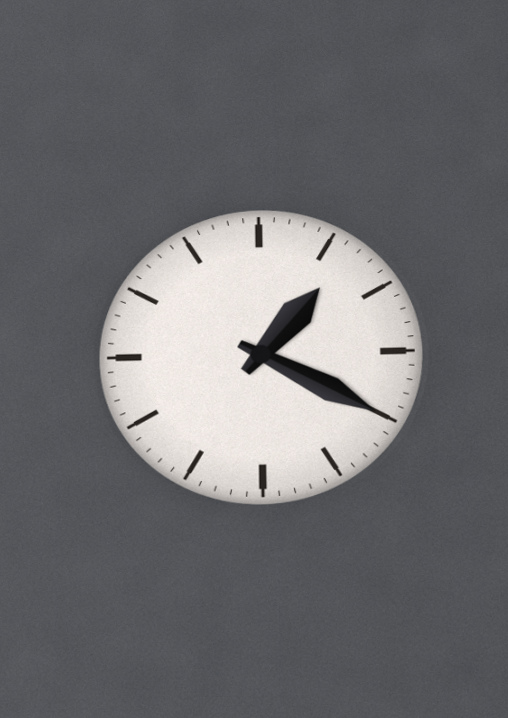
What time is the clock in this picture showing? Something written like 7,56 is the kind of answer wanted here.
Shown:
1,20
